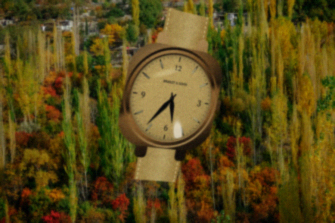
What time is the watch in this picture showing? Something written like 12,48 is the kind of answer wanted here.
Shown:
5,36
